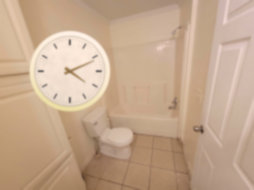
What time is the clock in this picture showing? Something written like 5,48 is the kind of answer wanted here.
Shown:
4,11
